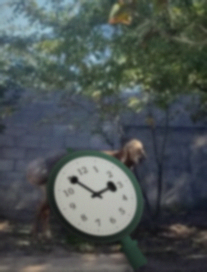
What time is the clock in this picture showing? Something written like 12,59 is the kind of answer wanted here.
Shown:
2,55
